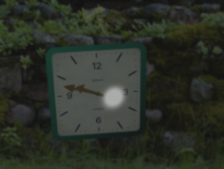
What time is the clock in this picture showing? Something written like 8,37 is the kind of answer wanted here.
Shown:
9,48
